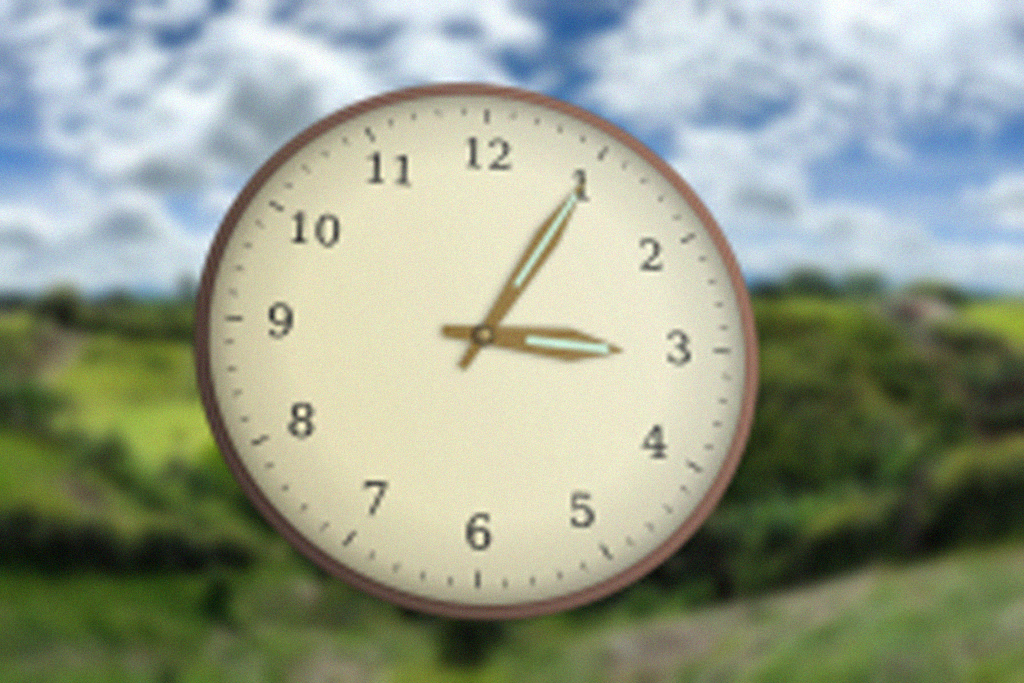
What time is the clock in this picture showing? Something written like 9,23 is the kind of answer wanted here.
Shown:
3,05
